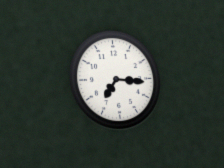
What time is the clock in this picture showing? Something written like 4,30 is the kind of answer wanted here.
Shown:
7,16
